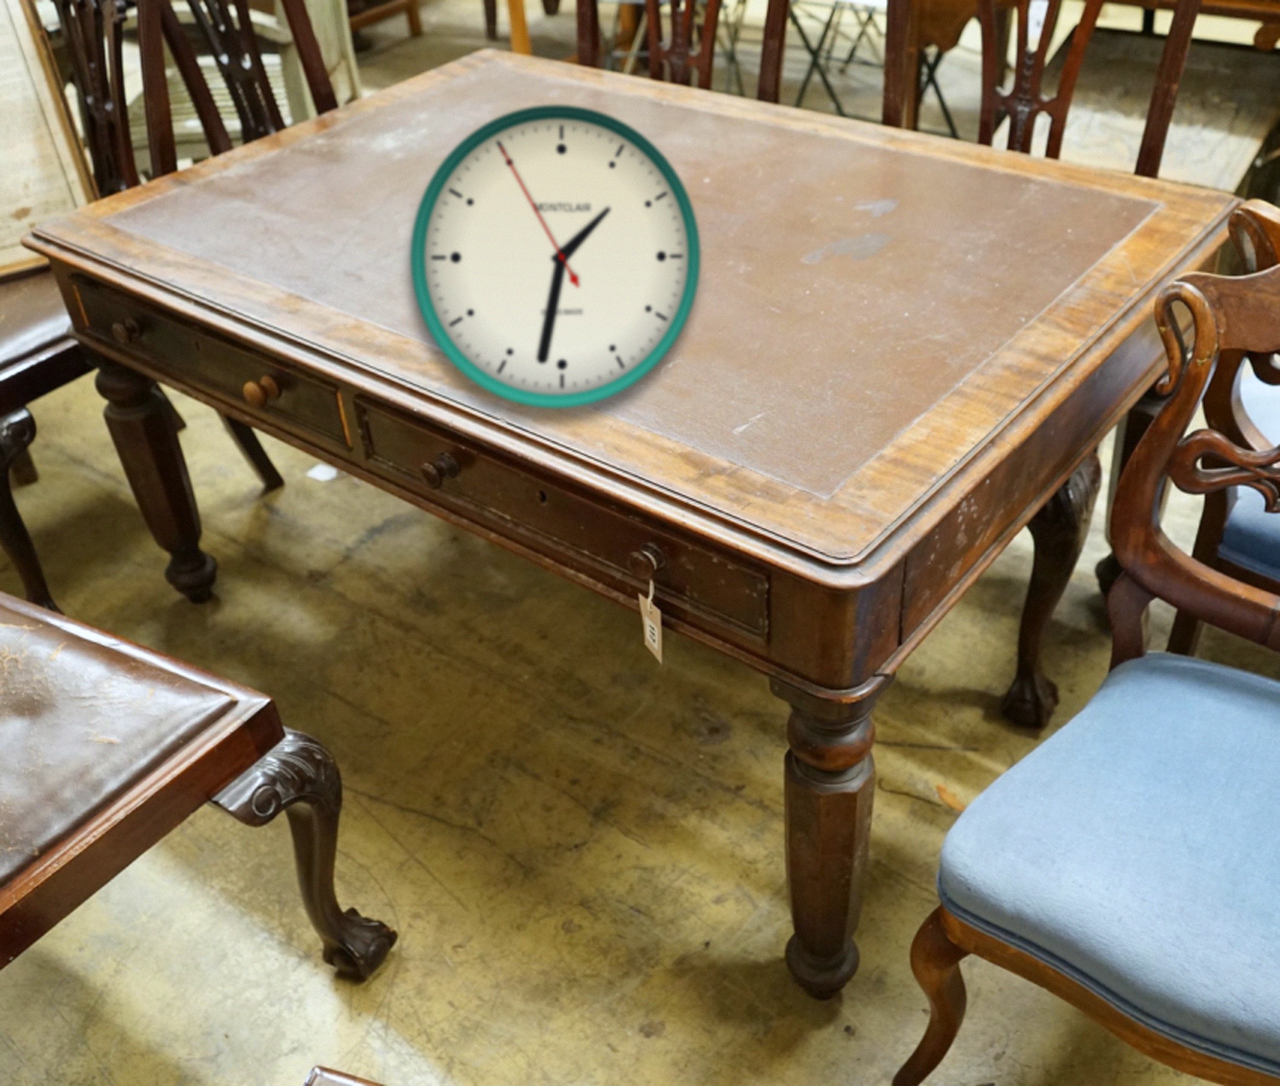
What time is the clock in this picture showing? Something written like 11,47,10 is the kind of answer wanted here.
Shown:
1,31,55
